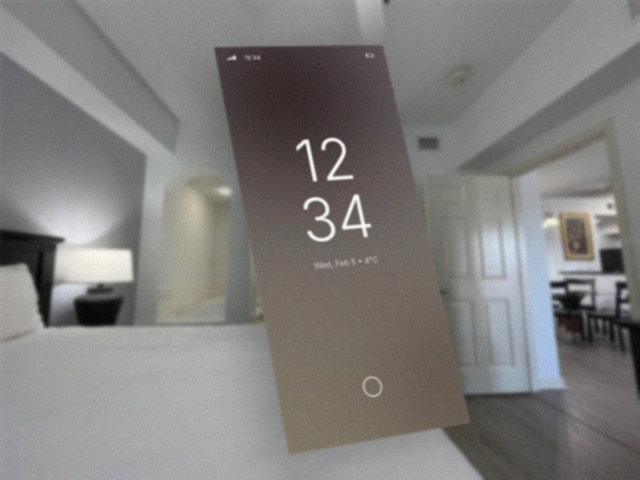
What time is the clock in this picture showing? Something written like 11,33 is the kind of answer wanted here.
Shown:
12,34
